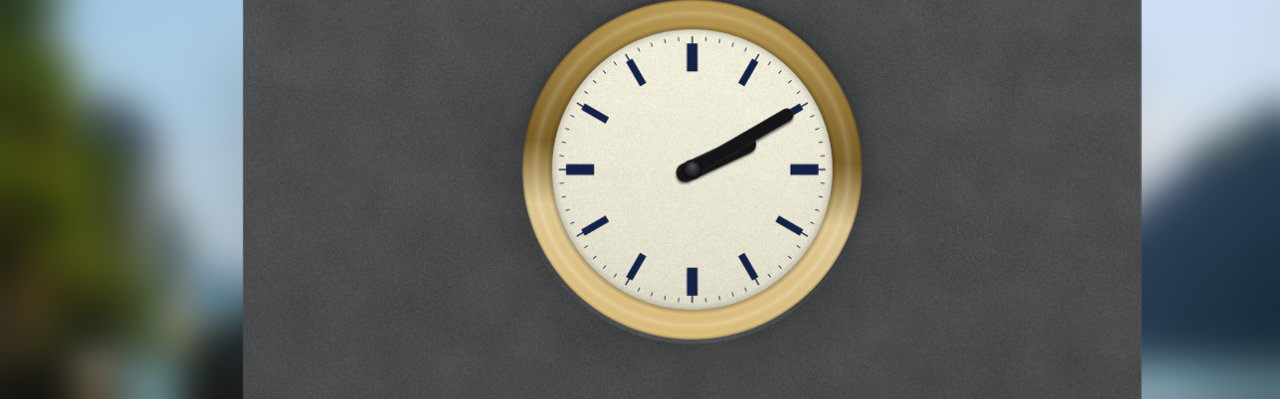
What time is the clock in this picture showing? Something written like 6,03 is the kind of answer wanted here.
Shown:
2,10
